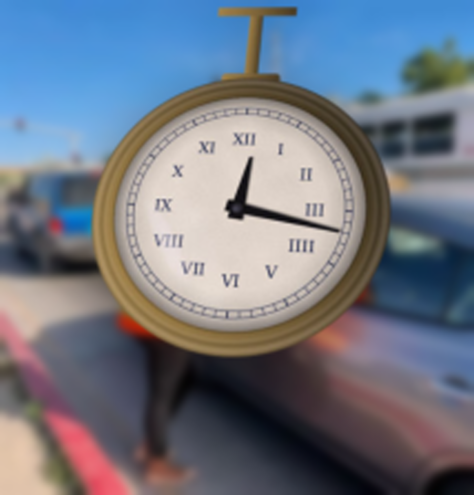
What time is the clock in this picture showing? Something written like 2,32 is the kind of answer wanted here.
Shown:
12,17
